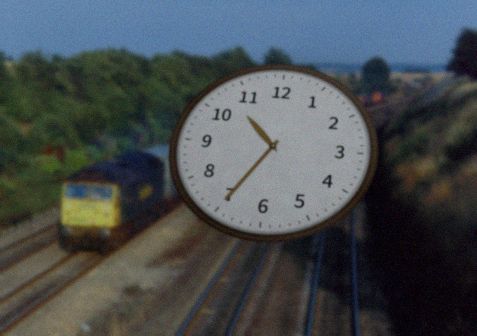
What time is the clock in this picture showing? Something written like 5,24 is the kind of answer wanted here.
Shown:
10,35
